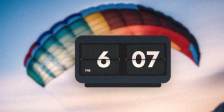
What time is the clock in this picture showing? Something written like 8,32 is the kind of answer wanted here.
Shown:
6,07
